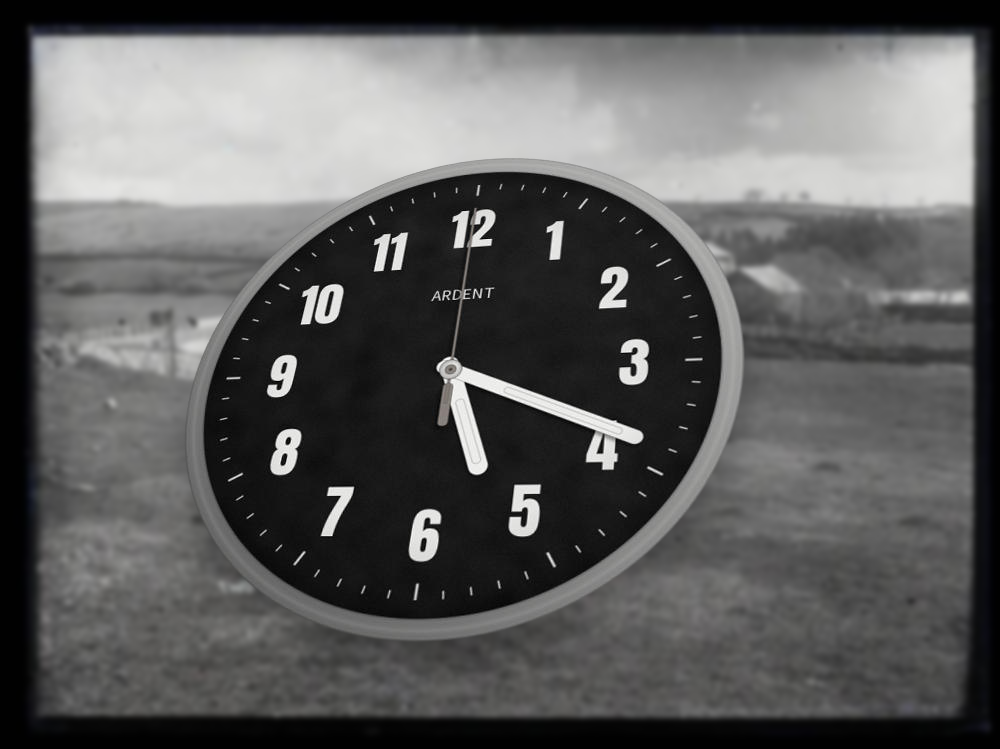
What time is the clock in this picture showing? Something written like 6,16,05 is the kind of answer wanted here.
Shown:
5,19,00
